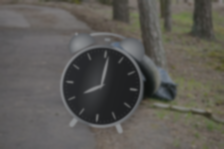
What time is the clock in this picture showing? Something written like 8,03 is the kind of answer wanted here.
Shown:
8,01
